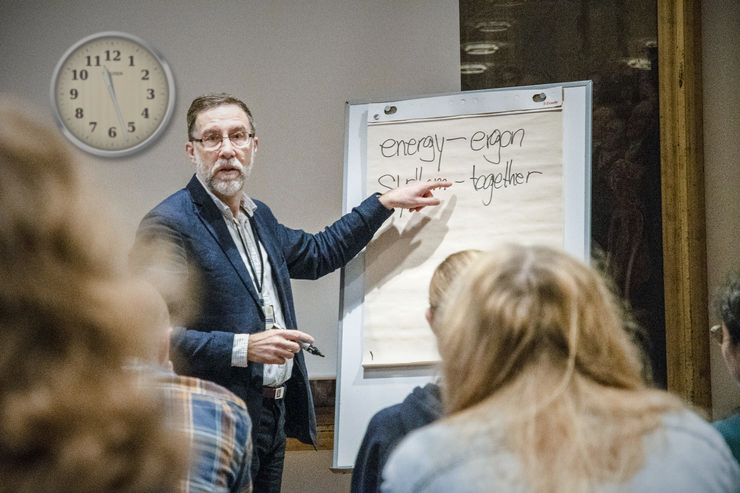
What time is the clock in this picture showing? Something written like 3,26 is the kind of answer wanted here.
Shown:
11,27
